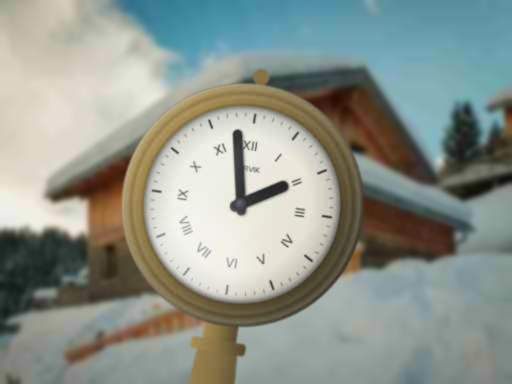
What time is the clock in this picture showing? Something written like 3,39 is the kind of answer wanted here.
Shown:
1,58
